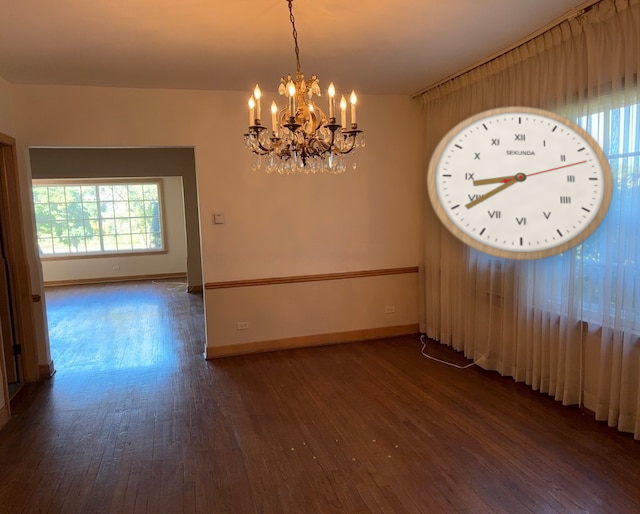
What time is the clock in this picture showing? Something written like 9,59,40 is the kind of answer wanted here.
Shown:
8,39,12
